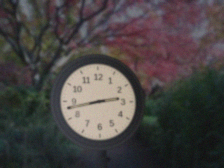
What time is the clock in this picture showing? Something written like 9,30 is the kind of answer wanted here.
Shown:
2,43
